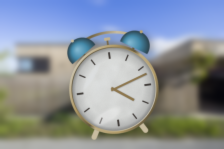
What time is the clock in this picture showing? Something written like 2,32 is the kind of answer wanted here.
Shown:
4,12
